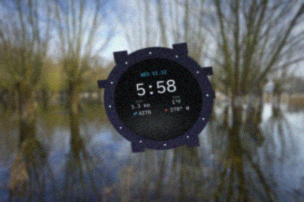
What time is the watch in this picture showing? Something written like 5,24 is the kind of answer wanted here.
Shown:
5,58
